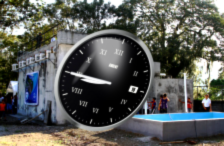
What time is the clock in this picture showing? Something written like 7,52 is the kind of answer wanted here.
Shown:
8,45
